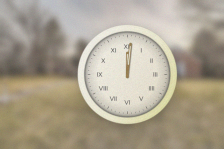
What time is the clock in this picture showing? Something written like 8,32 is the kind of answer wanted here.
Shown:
12,01
